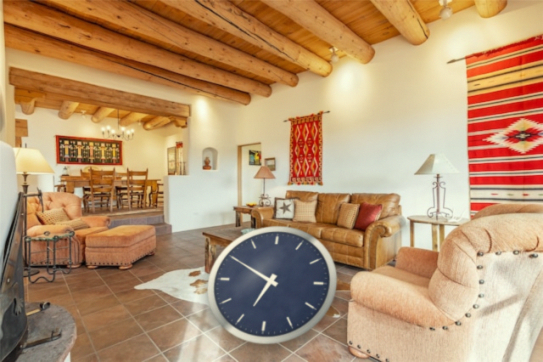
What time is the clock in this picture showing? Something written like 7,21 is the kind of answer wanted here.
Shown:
6,50
